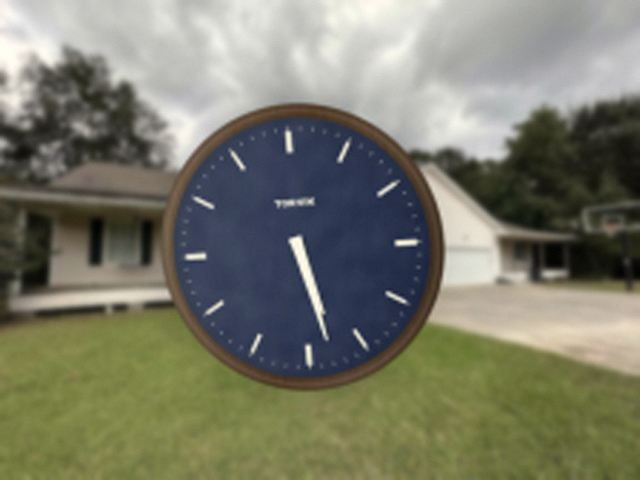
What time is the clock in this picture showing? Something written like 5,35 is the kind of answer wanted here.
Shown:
5,28
